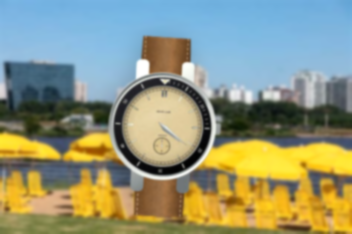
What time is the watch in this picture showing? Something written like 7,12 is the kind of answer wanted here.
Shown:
4,21
